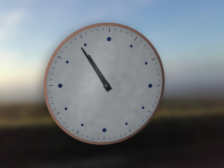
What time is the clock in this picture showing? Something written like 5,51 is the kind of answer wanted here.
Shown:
10,54
